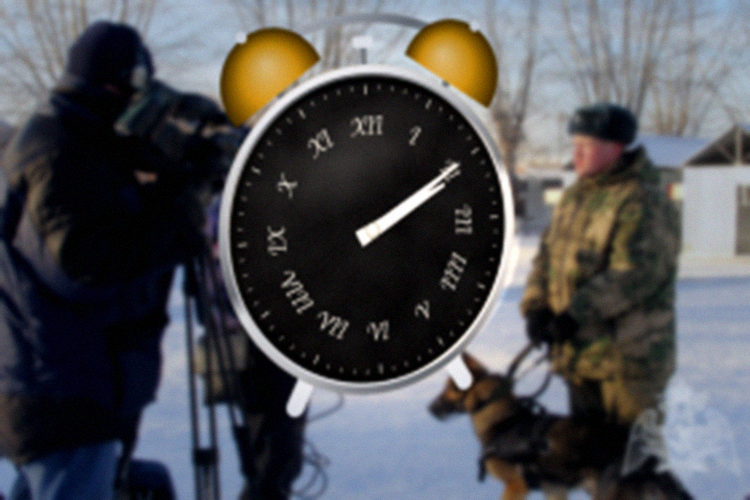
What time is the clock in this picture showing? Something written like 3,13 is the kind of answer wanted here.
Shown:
2,10
